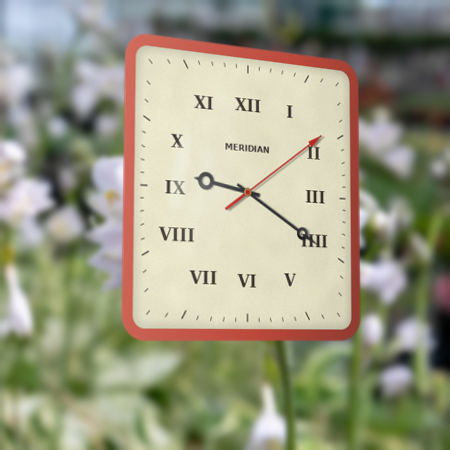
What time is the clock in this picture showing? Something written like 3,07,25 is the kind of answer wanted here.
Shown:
9,20,09
